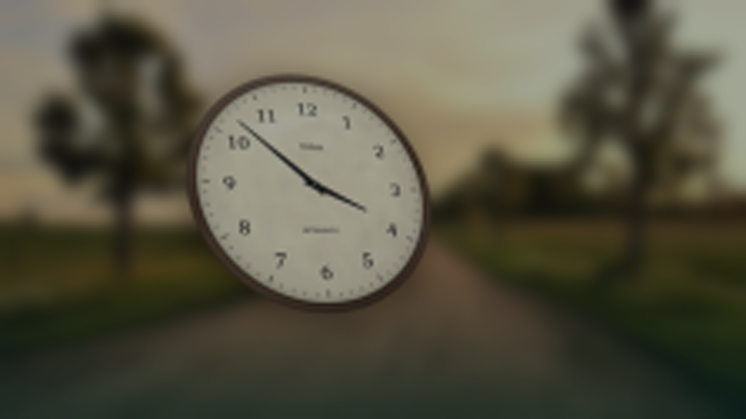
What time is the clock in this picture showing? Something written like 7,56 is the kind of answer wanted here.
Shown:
3,52
